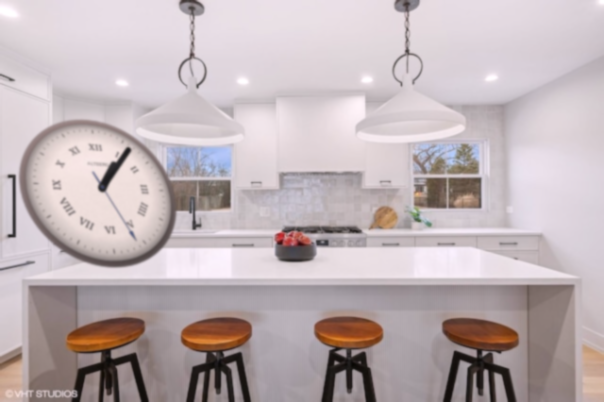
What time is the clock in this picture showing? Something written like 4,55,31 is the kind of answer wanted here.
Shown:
1,06,26
